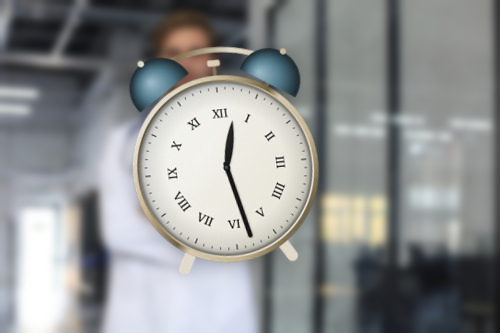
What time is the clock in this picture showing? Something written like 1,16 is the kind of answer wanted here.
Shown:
12,28
